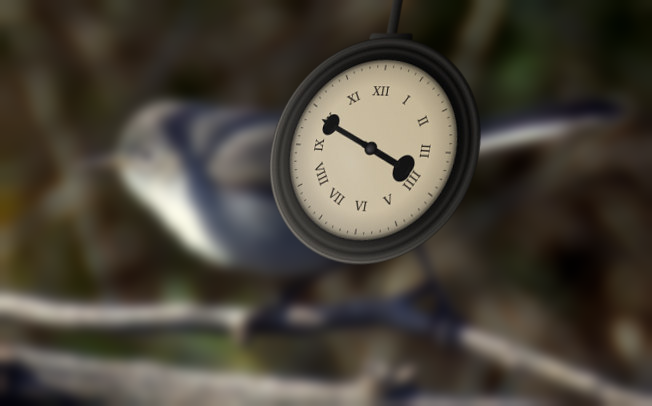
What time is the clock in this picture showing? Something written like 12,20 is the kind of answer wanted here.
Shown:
3,49
